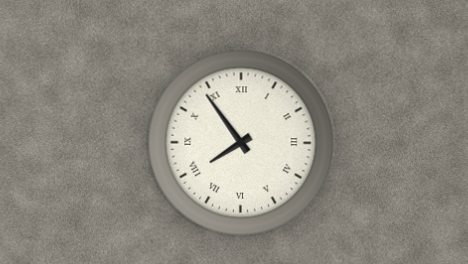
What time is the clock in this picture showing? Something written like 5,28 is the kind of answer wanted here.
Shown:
7,54
